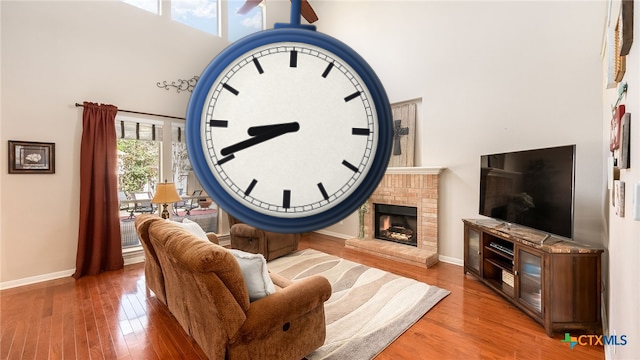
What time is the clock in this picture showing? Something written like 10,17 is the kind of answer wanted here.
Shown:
8,41
